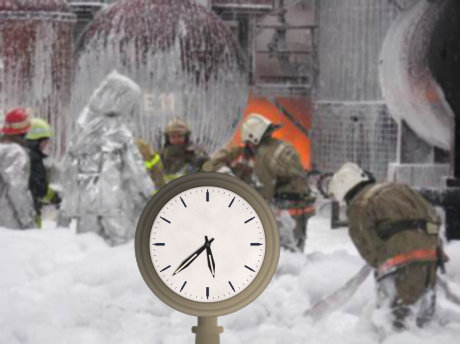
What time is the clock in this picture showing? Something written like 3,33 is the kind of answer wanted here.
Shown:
5,38
